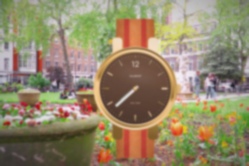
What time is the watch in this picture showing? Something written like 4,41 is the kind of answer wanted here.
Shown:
7,38
